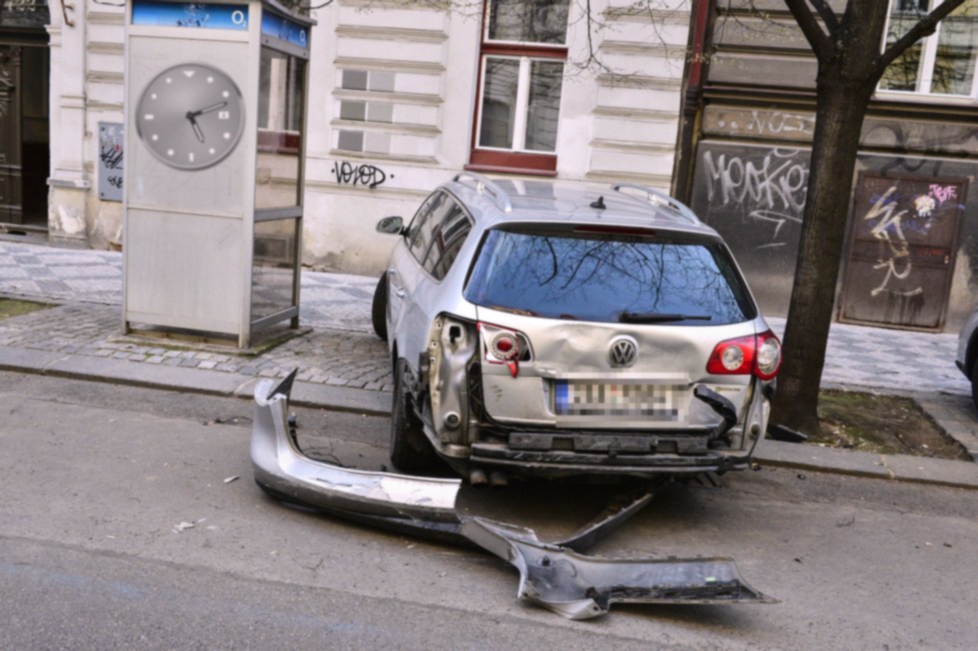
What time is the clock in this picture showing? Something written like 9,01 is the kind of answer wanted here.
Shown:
5,12
